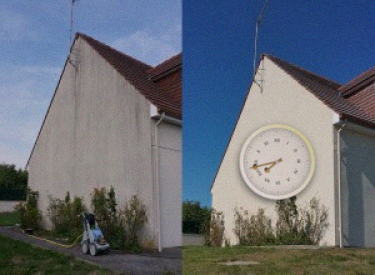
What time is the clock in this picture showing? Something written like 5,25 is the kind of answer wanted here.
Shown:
7,43
